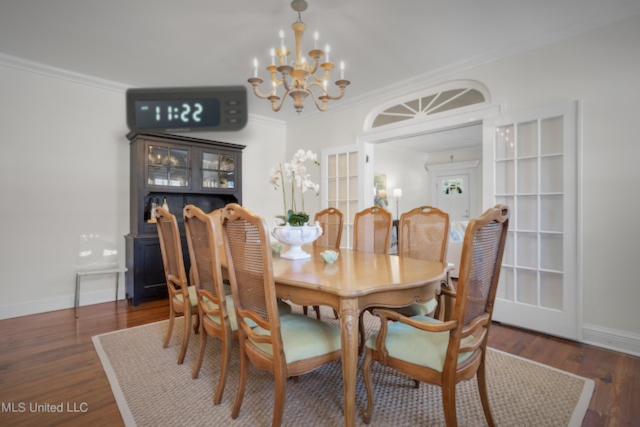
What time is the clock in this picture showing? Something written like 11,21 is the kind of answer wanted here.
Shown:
11,22
